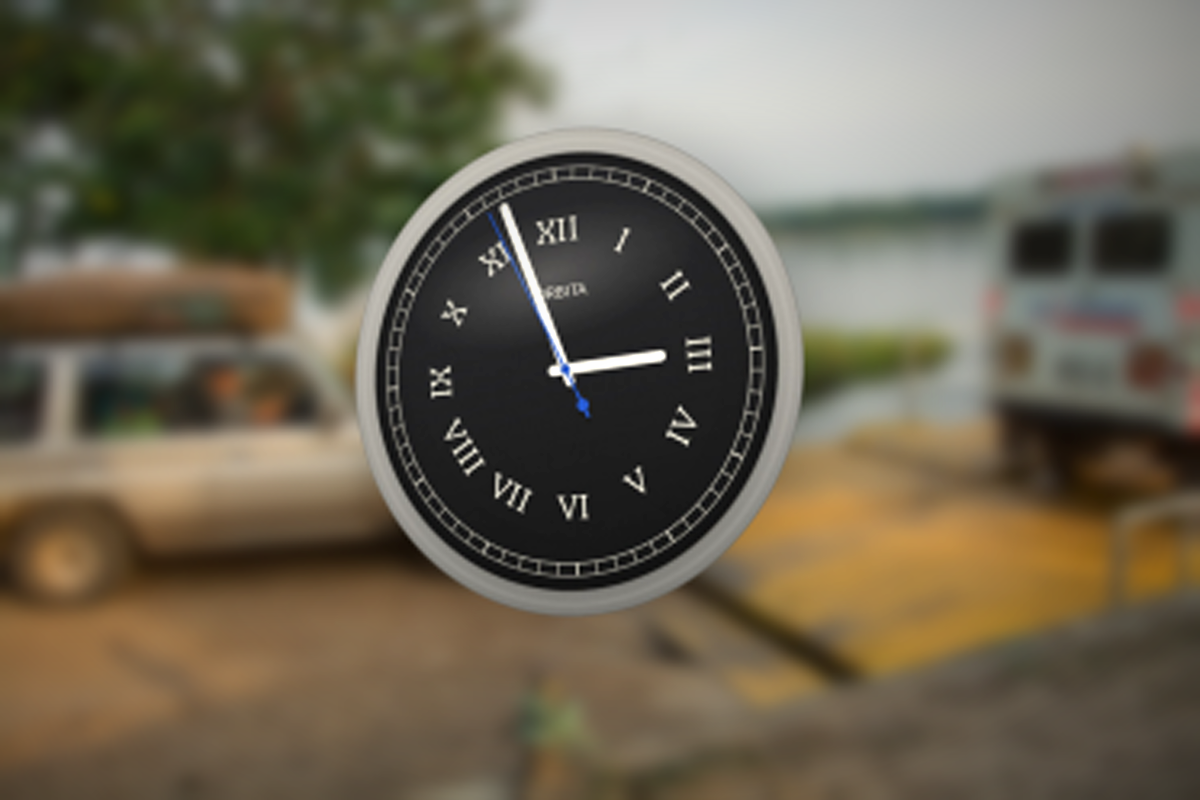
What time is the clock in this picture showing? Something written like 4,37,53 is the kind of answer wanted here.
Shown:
2,56,56
